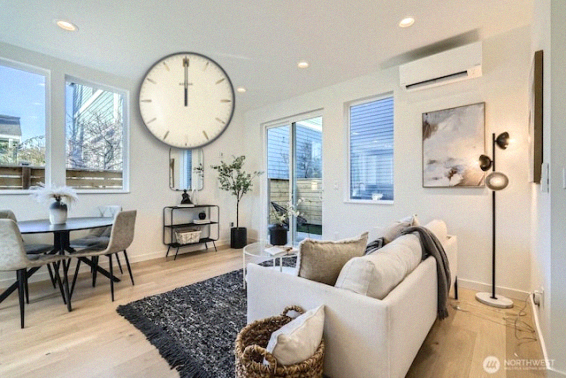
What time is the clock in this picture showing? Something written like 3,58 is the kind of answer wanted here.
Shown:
12,00
